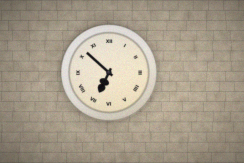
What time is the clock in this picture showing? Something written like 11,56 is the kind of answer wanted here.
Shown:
6,52
